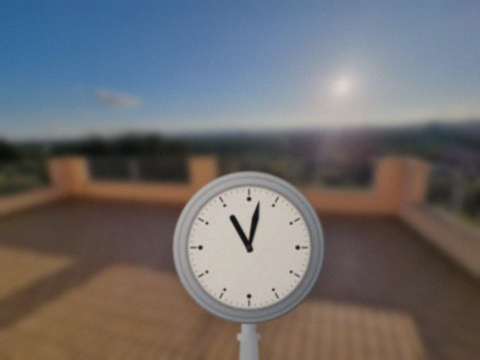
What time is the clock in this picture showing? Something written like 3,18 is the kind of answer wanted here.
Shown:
11,02
